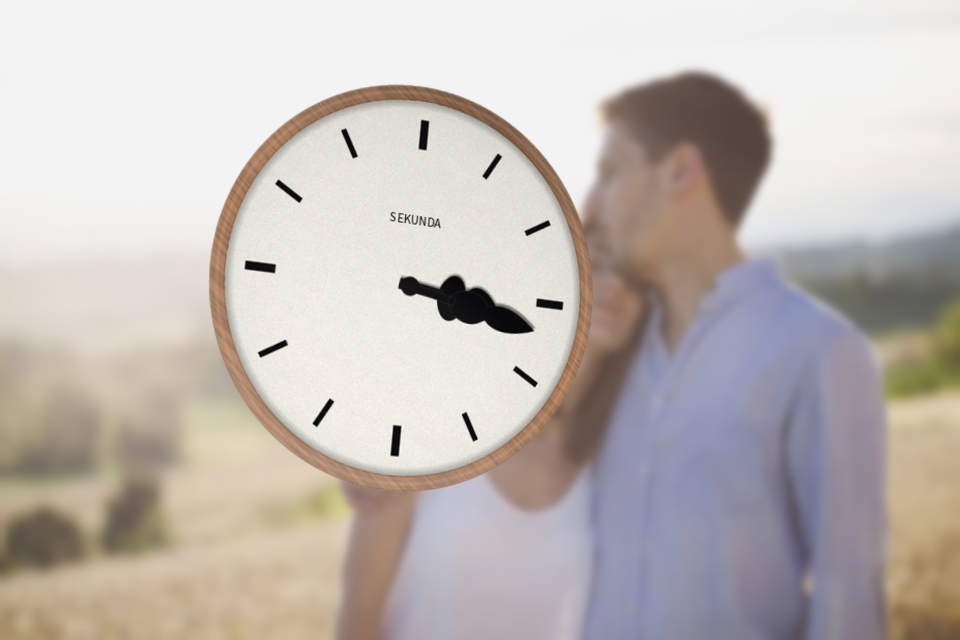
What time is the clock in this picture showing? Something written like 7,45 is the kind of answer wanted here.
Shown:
3,17
